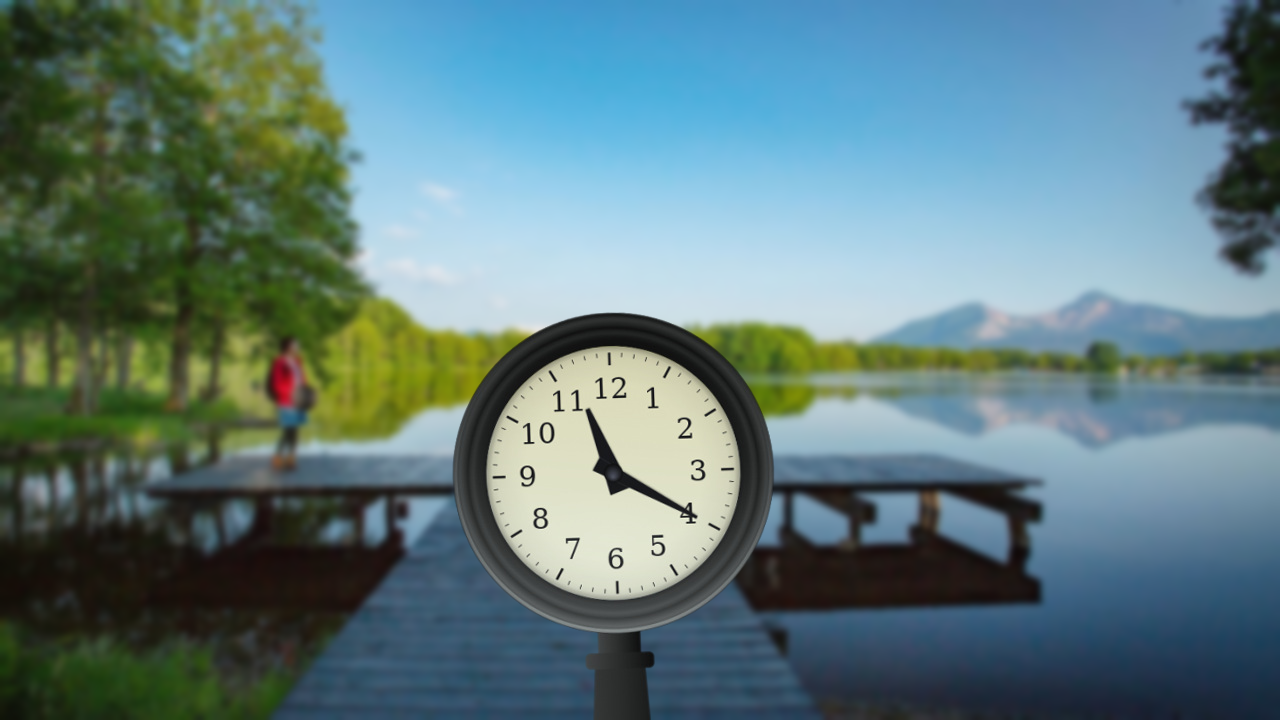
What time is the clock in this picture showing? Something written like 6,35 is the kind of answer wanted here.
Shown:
11,20
